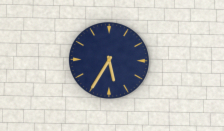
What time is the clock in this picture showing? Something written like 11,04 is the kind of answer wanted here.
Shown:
5,35
